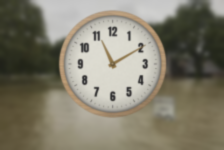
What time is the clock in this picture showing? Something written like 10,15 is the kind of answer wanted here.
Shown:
11,10
